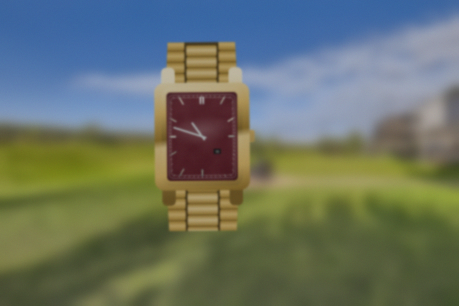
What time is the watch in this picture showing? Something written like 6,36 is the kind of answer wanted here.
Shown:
10,48
